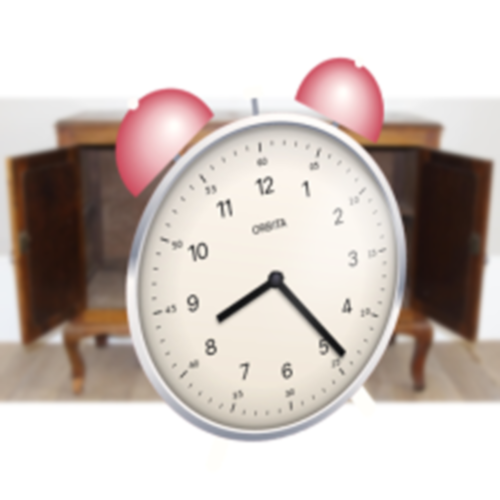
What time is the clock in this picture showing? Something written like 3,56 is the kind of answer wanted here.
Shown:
8,24
